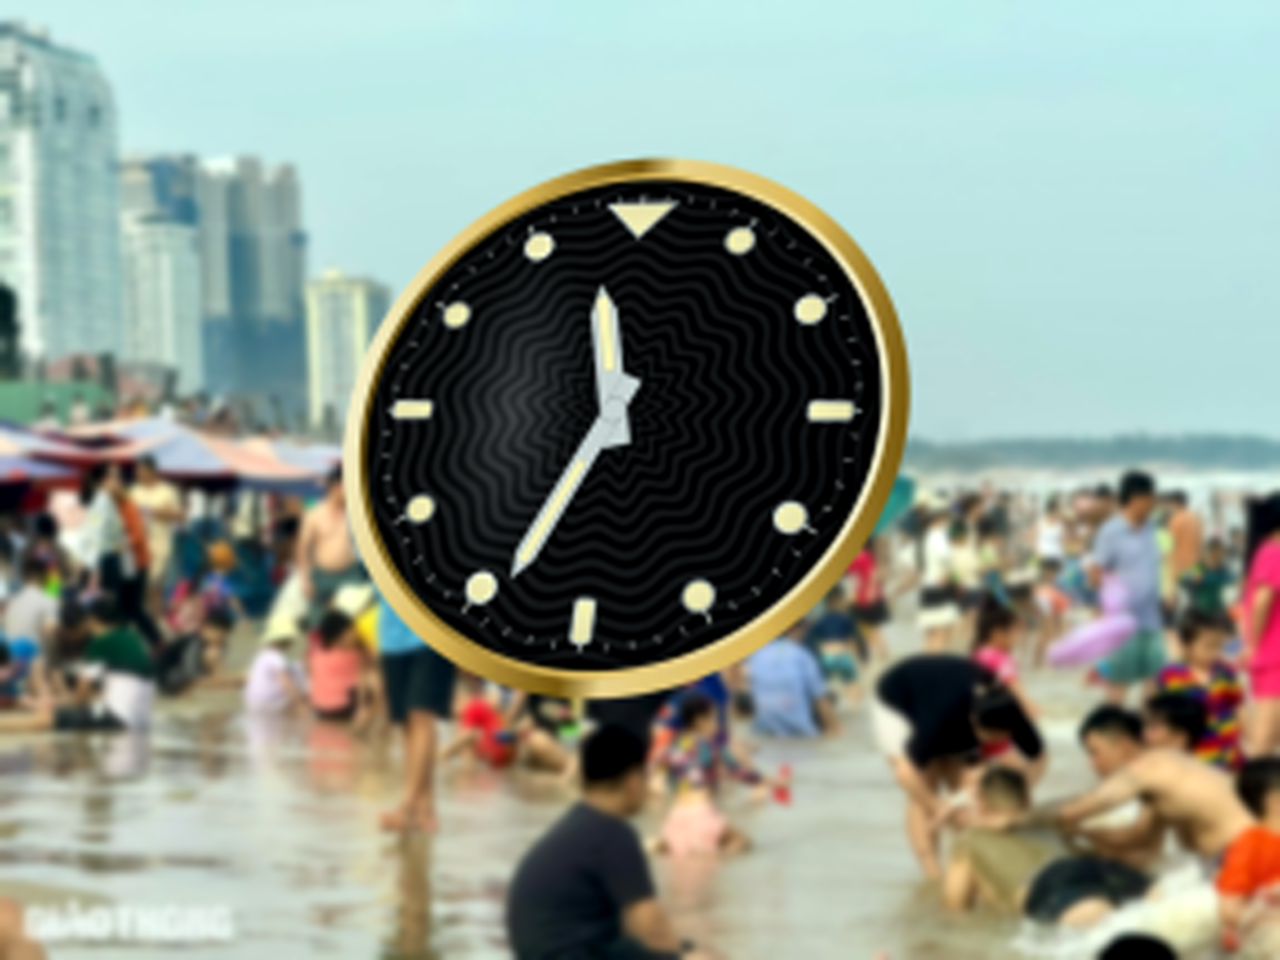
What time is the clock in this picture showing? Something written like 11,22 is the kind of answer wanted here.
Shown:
11,34
